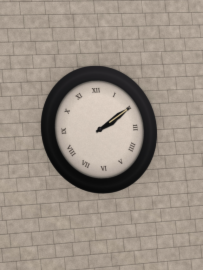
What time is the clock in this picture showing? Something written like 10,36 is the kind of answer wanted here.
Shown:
2,10
